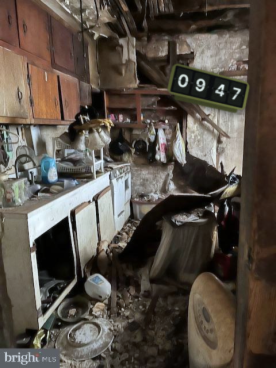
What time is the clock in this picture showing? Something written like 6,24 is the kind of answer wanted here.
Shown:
9,47
